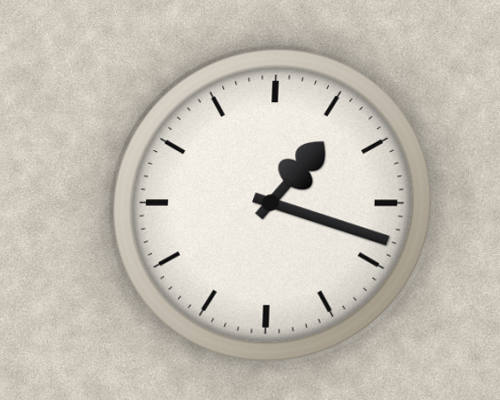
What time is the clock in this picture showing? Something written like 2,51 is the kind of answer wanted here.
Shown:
1,18
